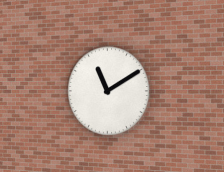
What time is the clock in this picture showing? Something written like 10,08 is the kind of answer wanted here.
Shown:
11,10
